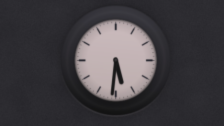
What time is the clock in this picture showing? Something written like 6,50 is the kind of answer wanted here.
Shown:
5,31
